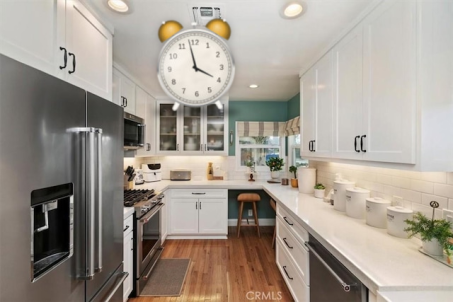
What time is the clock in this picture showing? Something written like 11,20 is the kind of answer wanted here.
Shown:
3,58
